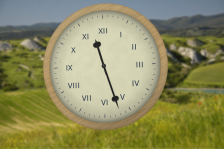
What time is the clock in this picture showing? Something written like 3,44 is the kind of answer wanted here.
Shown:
11,27
